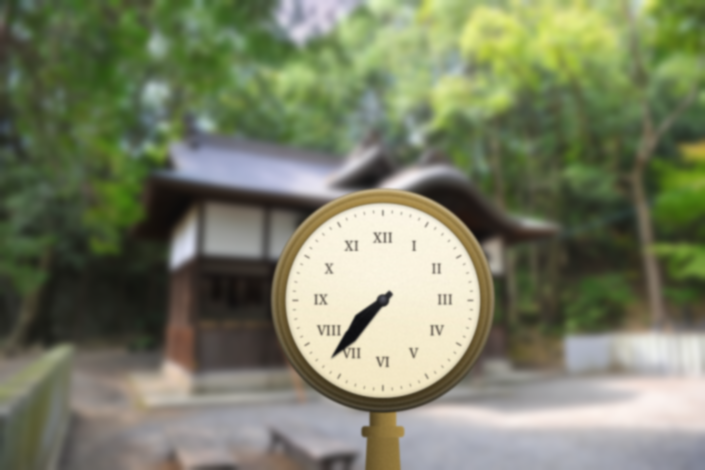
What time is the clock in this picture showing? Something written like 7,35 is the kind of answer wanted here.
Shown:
7,37
